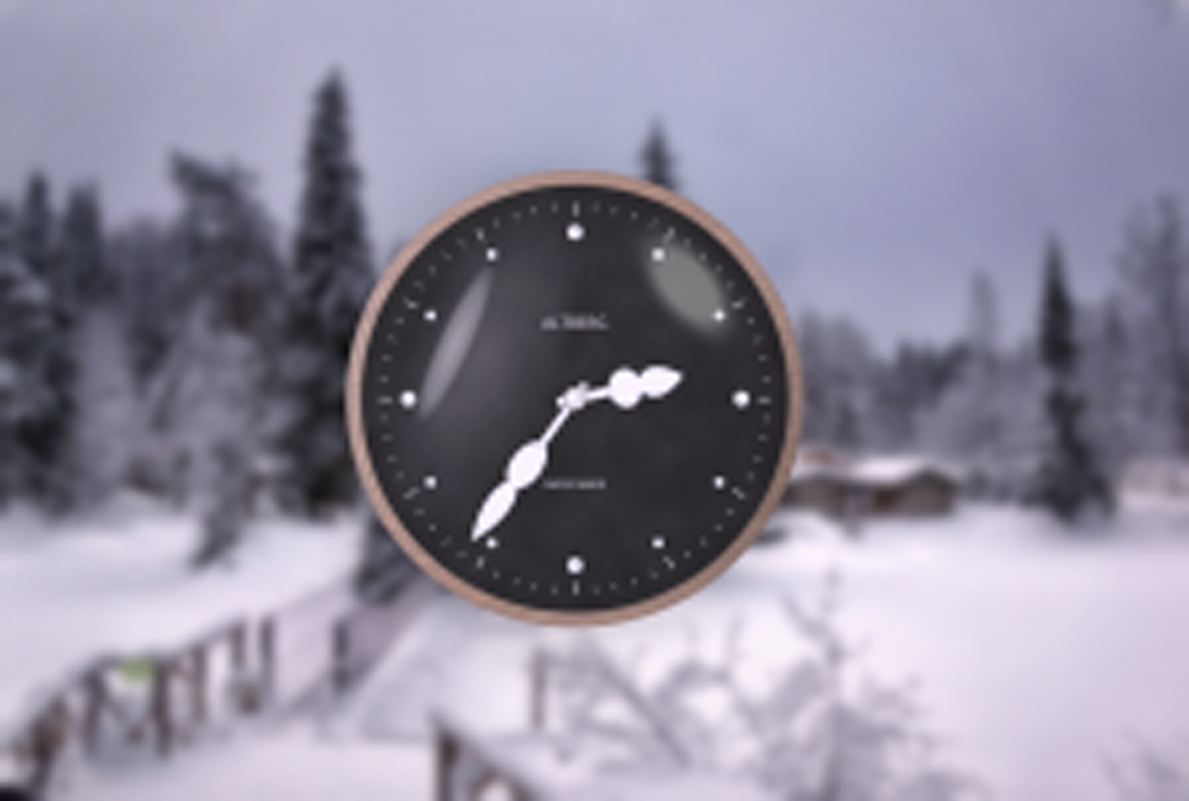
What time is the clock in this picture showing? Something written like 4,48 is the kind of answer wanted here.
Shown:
2,36
